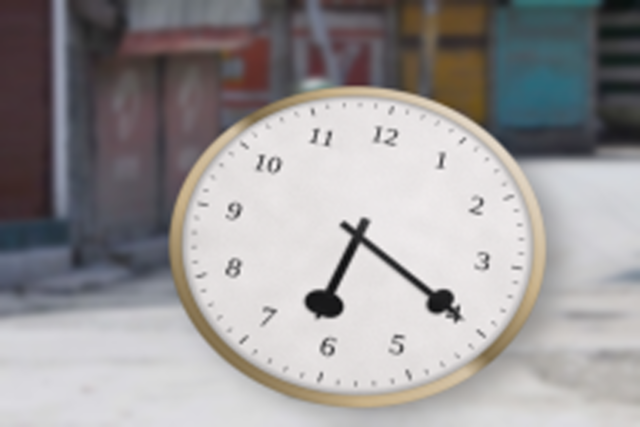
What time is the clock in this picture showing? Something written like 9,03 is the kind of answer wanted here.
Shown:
6,20
